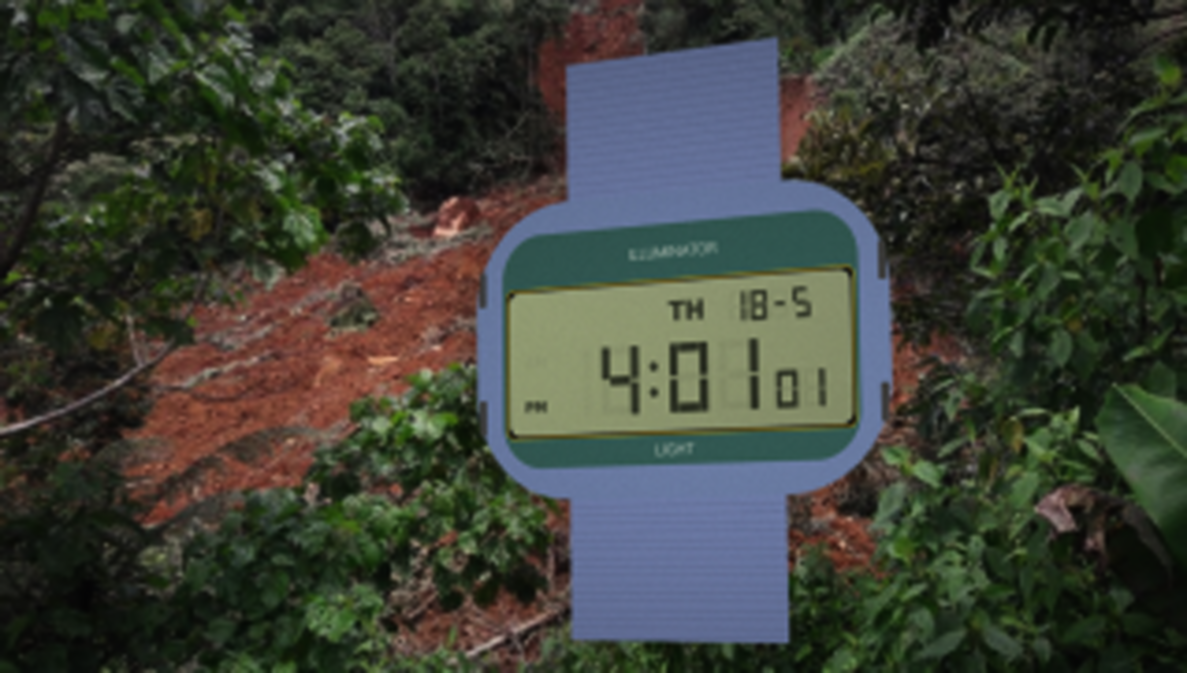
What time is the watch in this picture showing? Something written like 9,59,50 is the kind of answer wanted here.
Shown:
4,01,01
